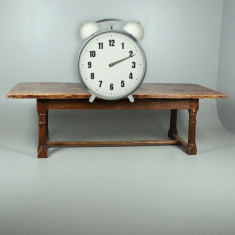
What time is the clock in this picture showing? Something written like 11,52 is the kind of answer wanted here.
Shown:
2,11
